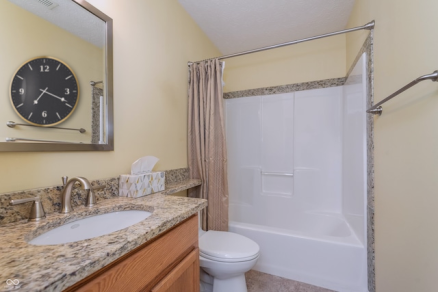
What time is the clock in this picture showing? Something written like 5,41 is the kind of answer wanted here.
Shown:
7,19
